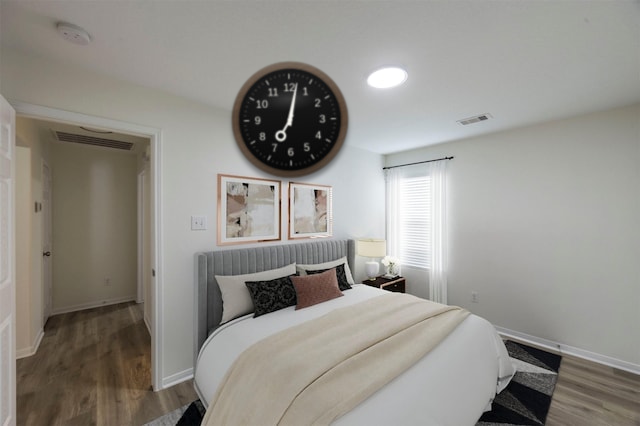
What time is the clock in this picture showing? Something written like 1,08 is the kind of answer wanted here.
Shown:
7,02
